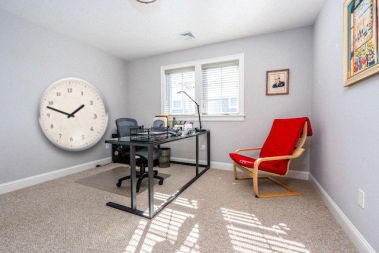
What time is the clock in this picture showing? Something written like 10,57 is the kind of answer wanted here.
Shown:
1,48
